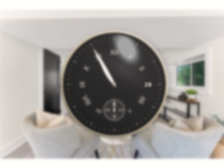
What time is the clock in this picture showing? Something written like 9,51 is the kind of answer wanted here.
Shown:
10,55
